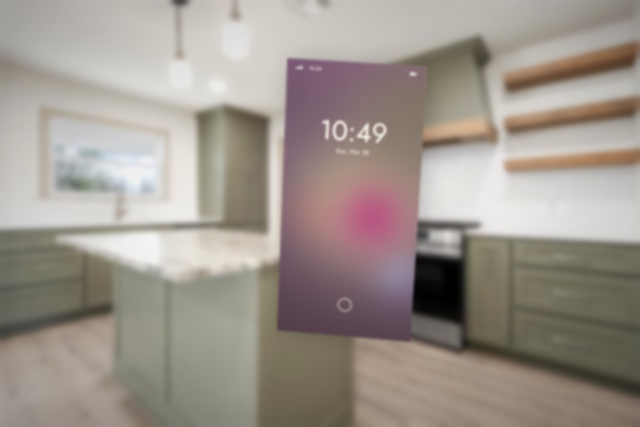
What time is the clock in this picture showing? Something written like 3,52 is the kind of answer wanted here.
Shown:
10,49
